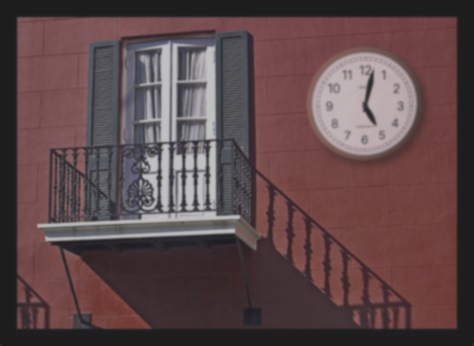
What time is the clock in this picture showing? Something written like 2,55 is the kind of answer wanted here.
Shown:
5,02
